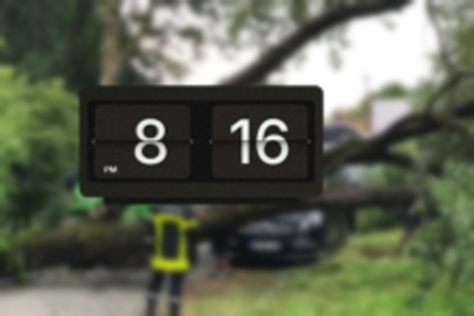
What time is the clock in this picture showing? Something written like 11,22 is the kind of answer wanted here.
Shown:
8,16
